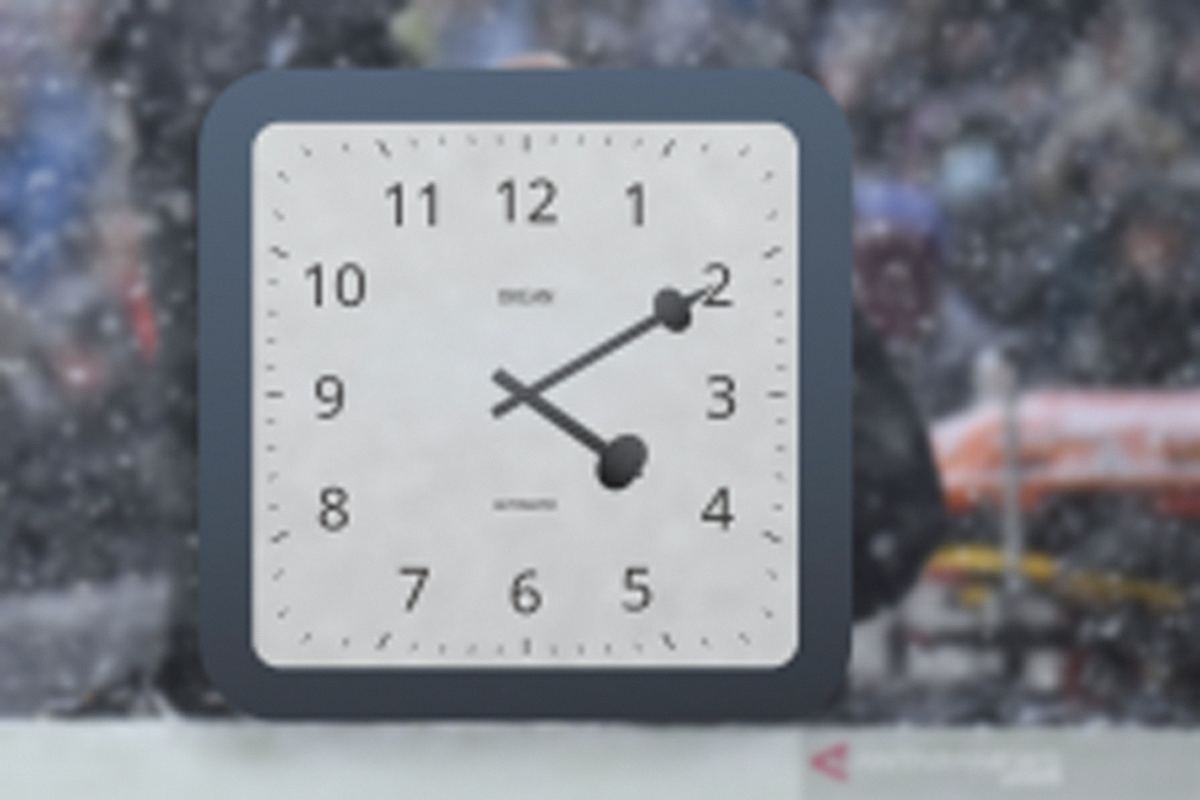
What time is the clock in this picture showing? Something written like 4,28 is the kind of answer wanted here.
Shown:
4,10
